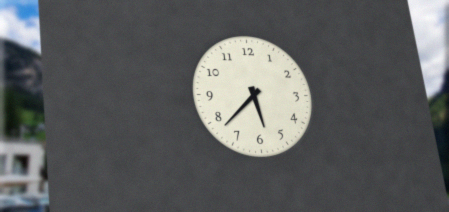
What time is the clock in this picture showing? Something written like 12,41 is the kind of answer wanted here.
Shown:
5,38
